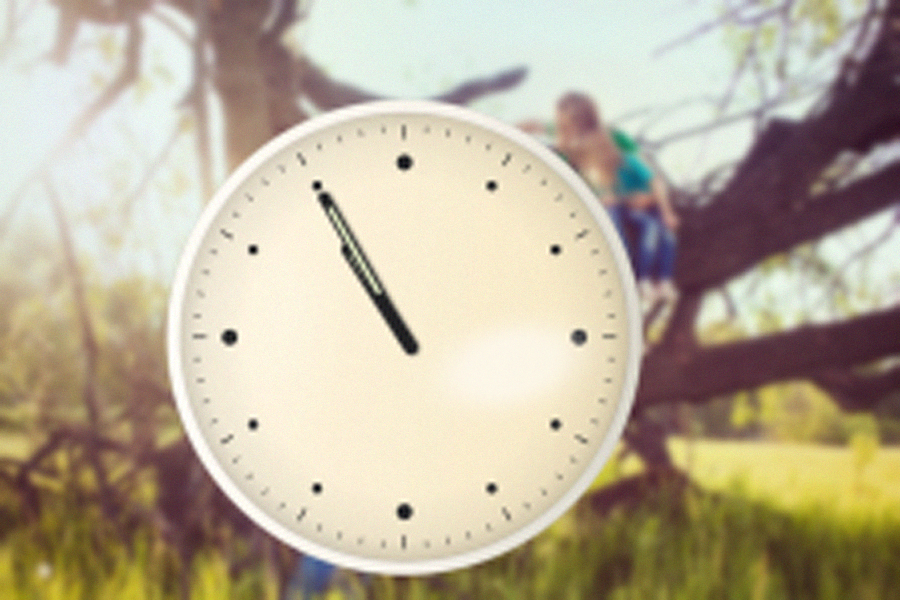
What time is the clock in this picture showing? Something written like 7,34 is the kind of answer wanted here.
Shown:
10,55
